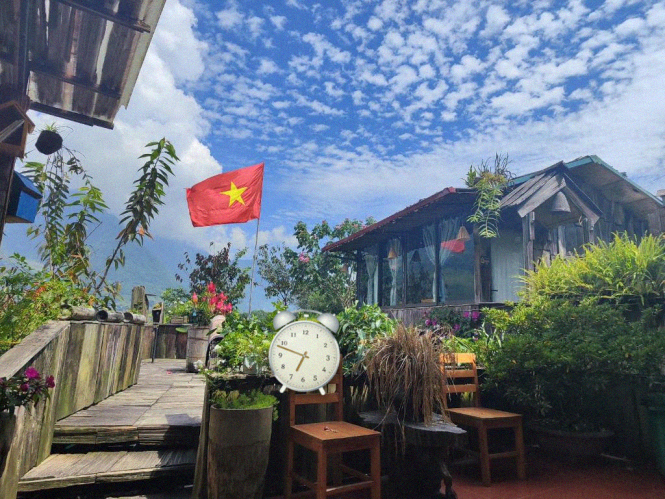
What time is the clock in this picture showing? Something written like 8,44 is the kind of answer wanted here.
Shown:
6,48
